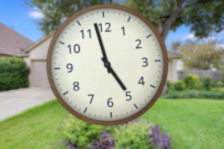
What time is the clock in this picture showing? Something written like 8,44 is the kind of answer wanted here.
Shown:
4,58
